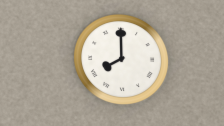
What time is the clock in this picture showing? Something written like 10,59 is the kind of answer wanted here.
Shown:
8,00
